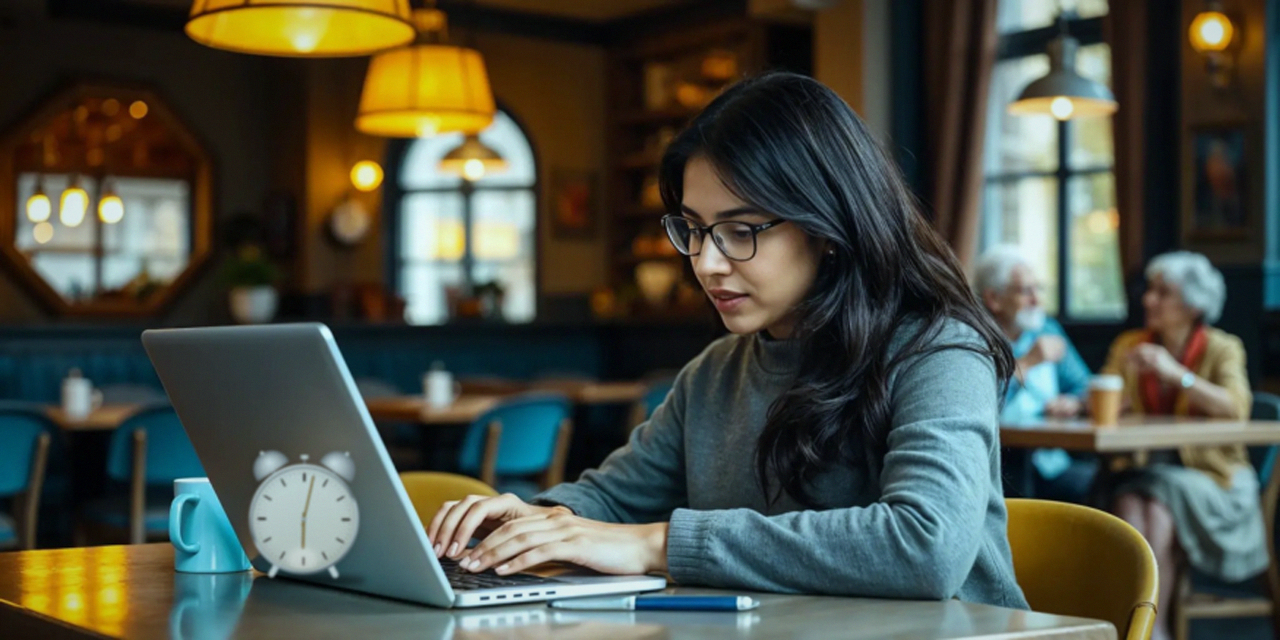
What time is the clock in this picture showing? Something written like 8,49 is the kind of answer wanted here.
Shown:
6,02
